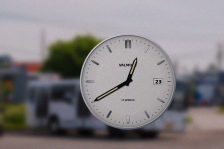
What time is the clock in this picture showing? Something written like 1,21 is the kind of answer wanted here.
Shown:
12,40
